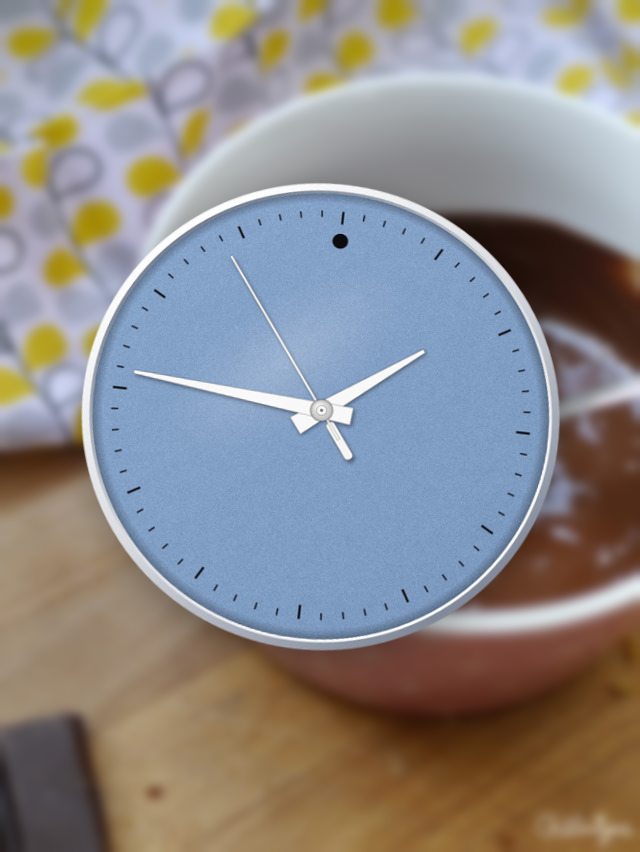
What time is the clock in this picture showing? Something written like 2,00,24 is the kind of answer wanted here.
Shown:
1,45,54
